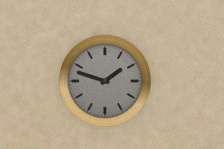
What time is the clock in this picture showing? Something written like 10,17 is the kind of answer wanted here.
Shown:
1,48
